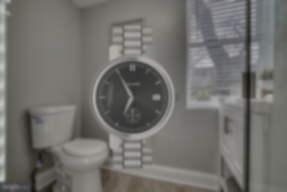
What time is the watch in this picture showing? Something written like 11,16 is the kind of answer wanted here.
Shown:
6,55
